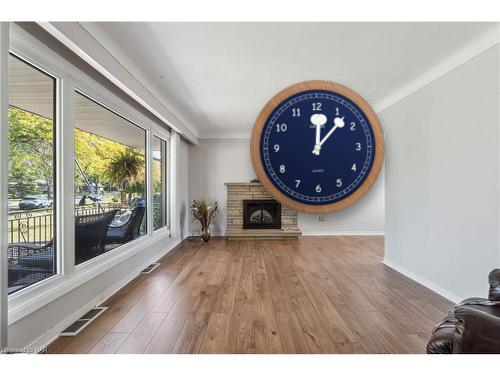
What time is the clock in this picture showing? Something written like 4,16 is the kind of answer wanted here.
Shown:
12,07
